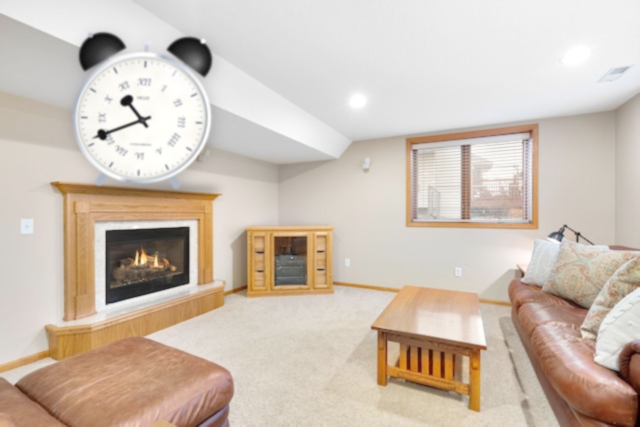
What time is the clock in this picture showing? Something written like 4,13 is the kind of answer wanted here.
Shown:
10,41
